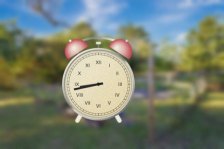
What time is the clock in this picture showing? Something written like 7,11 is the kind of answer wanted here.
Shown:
8,43
